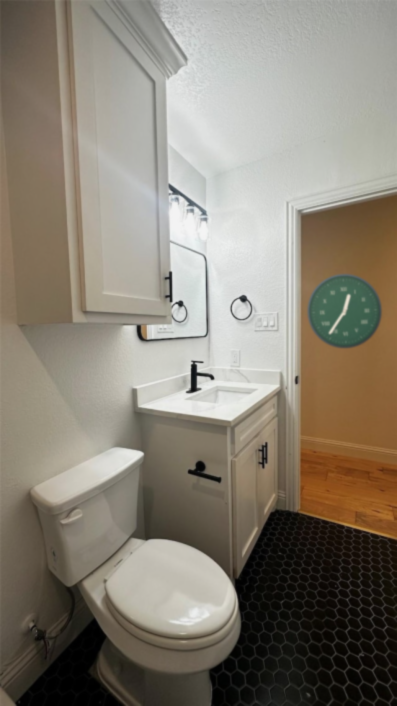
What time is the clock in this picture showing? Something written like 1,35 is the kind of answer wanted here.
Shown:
12,36
